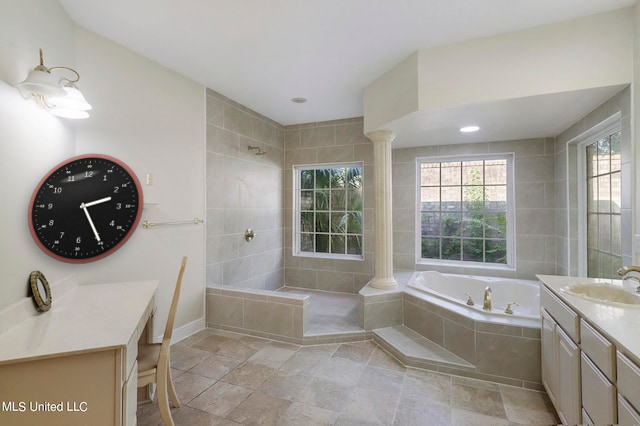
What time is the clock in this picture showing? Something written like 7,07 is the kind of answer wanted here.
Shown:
2,25
